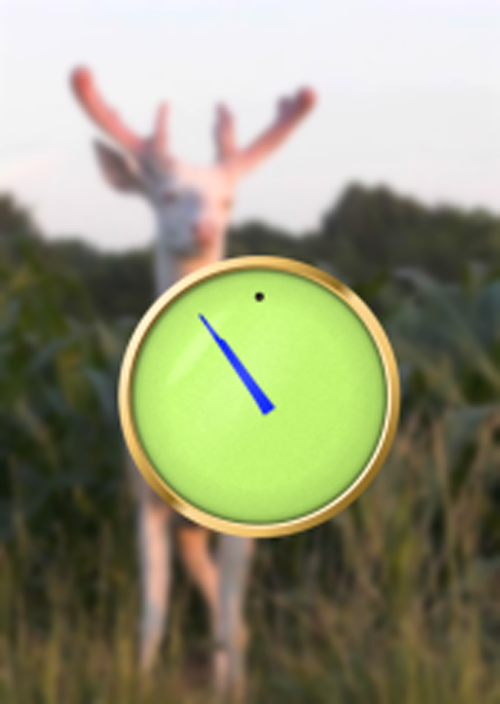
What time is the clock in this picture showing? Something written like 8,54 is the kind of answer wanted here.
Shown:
10,54
